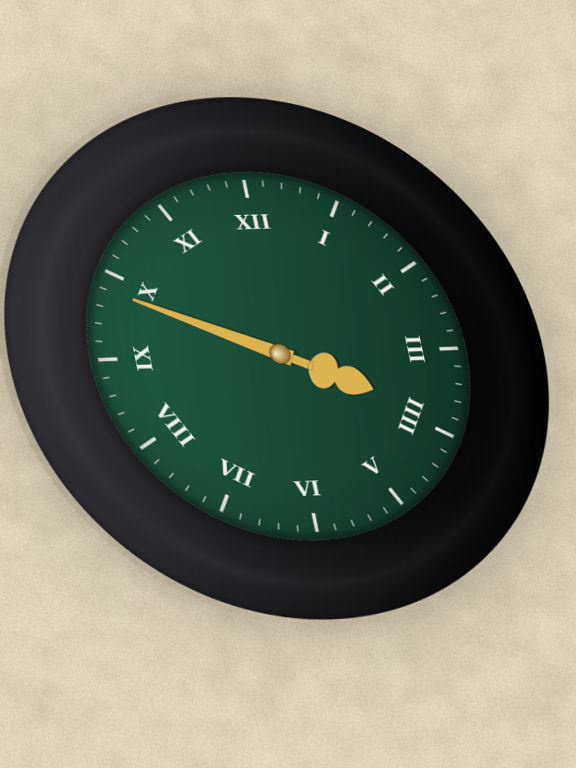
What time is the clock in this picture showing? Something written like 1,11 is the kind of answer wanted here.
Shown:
3,49
